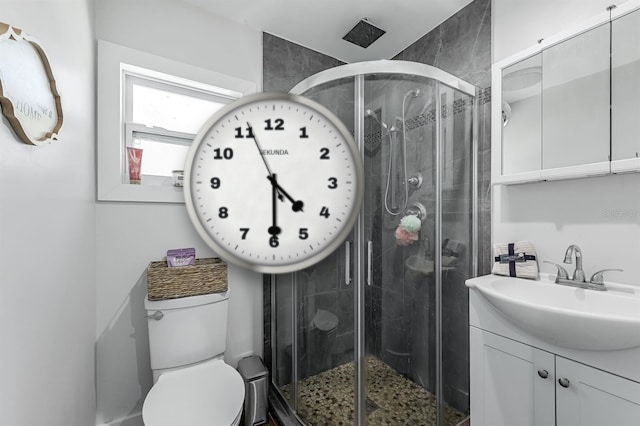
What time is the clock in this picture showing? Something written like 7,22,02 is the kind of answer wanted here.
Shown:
4,29,56
